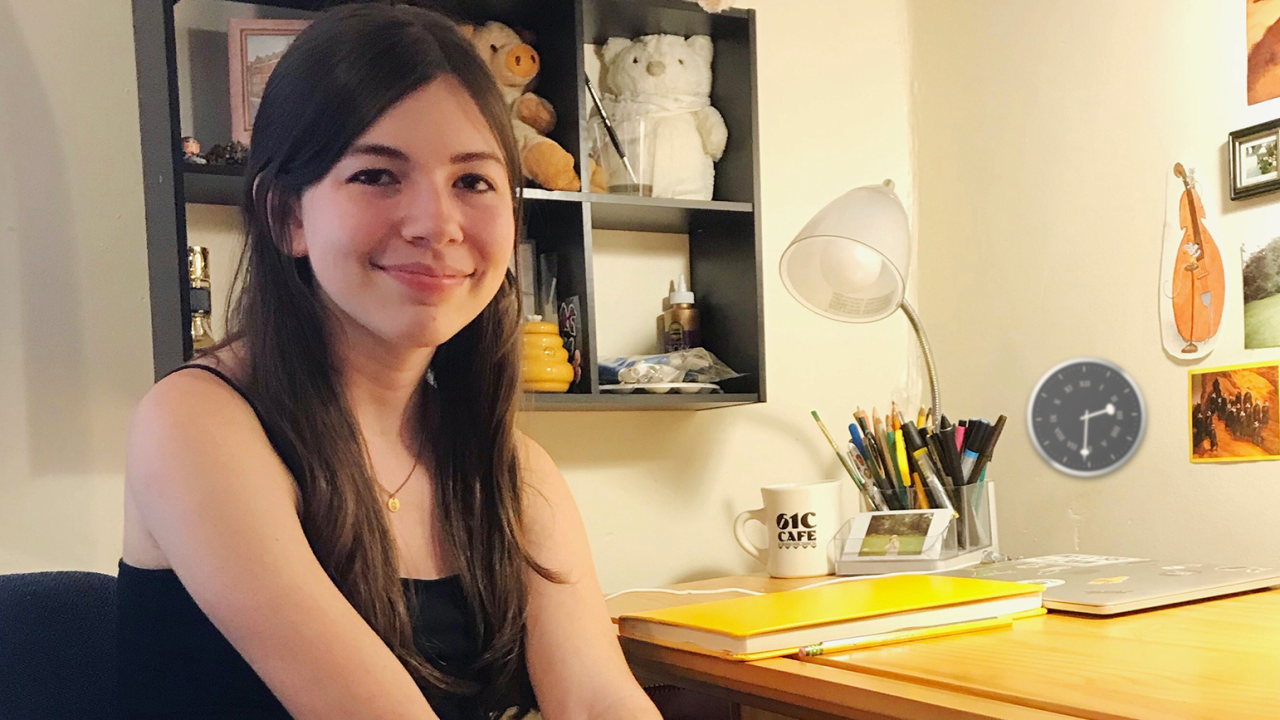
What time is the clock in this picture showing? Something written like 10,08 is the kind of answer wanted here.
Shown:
2,31
